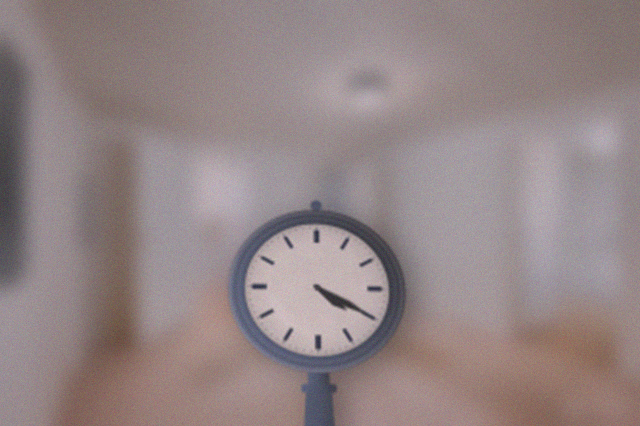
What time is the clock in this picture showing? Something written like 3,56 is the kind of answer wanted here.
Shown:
4,20
